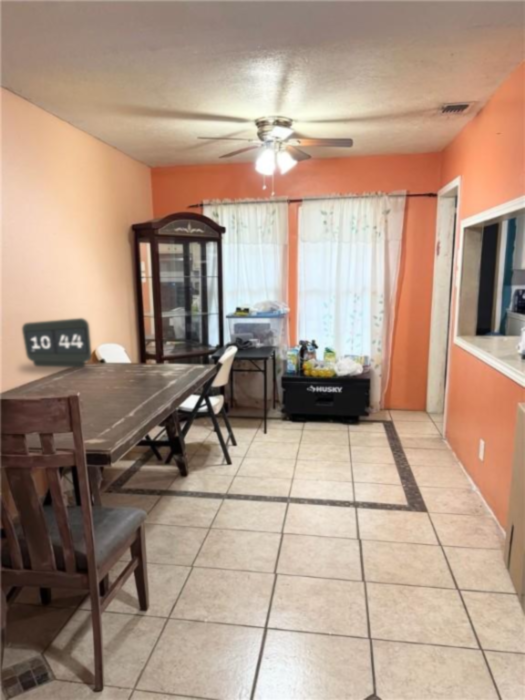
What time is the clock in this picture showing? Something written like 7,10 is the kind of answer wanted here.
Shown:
10,44
